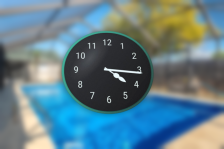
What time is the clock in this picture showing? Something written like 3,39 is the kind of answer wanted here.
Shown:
4,16
